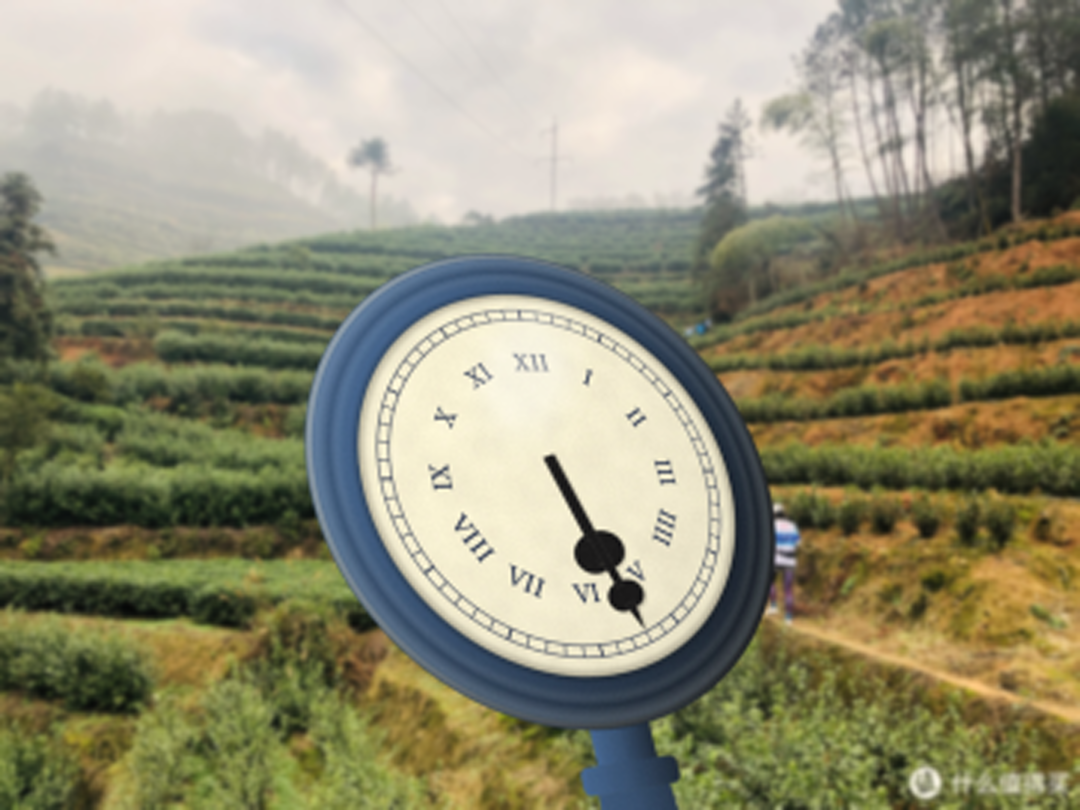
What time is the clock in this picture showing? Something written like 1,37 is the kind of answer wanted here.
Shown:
5,27
